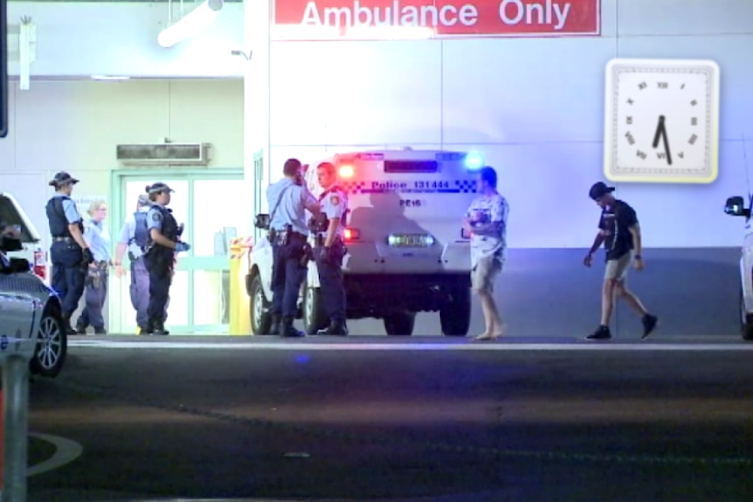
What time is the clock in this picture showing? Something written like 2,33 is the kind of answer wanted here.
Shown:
6,28
